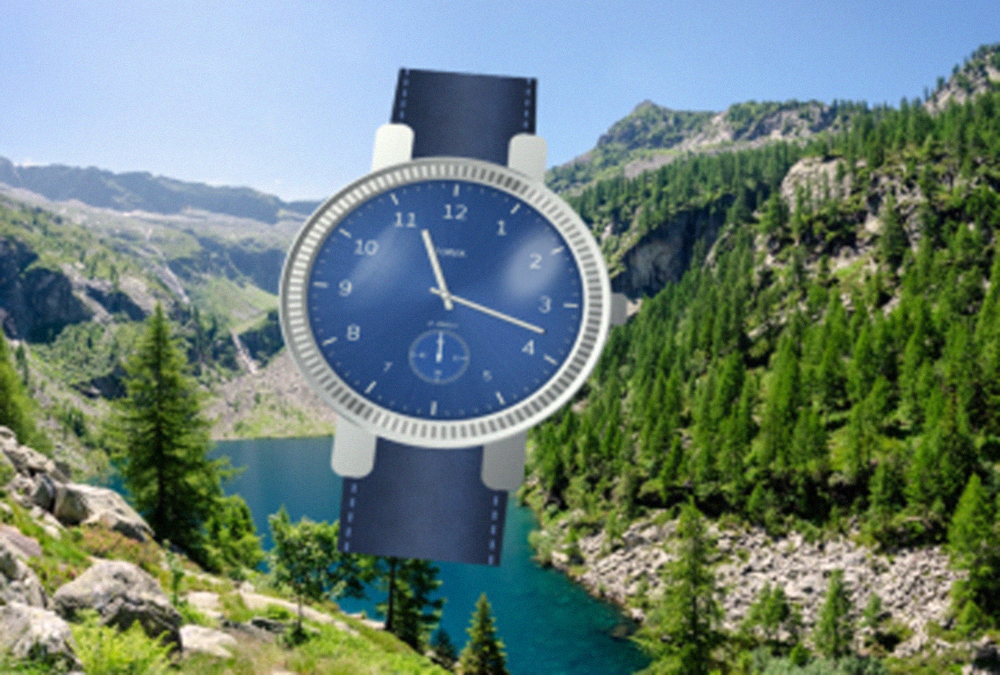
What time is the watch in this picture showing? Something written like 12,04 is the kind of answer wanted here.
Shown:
11,18
